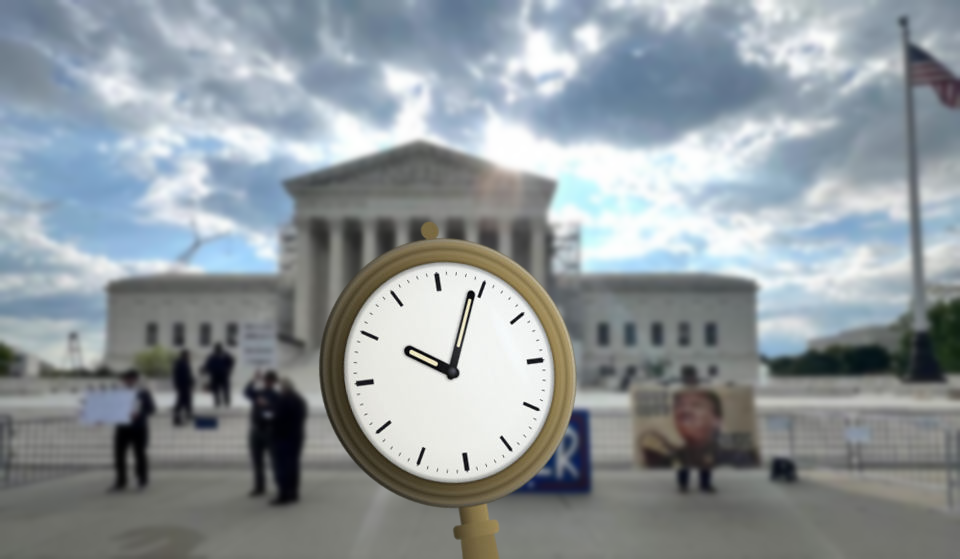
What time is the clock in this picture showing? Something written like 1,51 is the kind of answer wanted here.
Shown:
10,04
